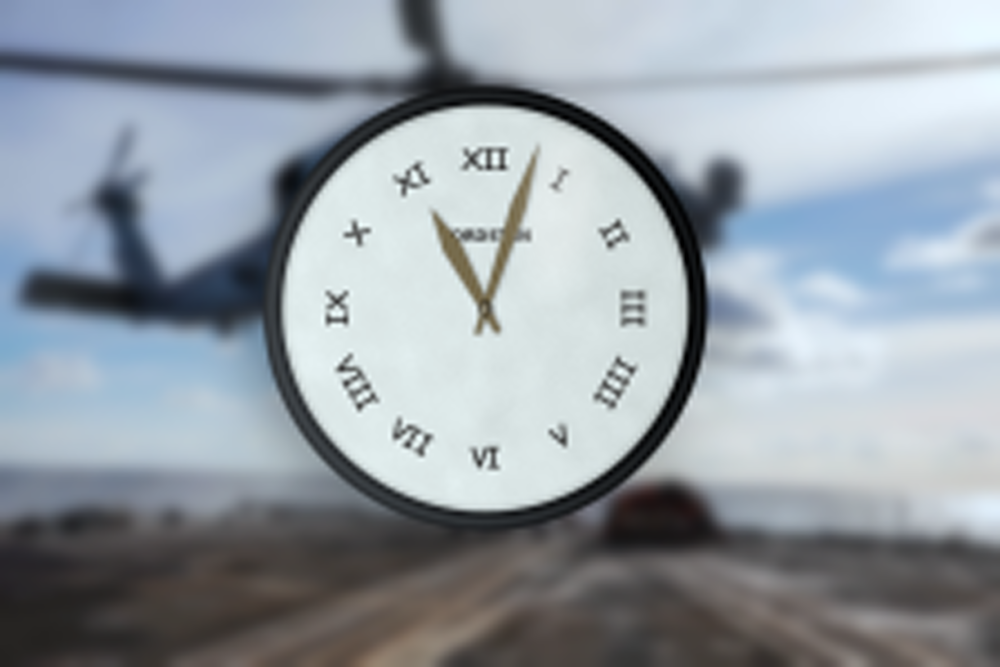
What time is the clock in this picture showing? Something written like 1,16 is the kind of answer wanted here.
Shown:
11,03
